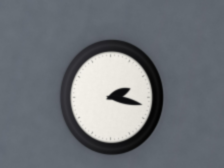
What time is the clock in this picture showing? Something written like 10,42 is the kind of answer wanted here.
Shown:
2,17
